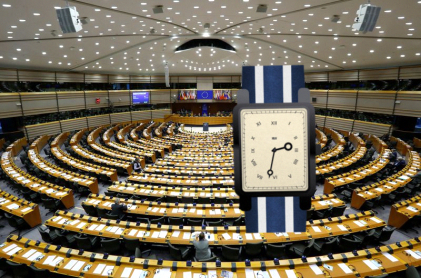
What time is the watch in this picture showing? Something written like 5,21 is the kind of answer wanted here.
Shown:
2,32
